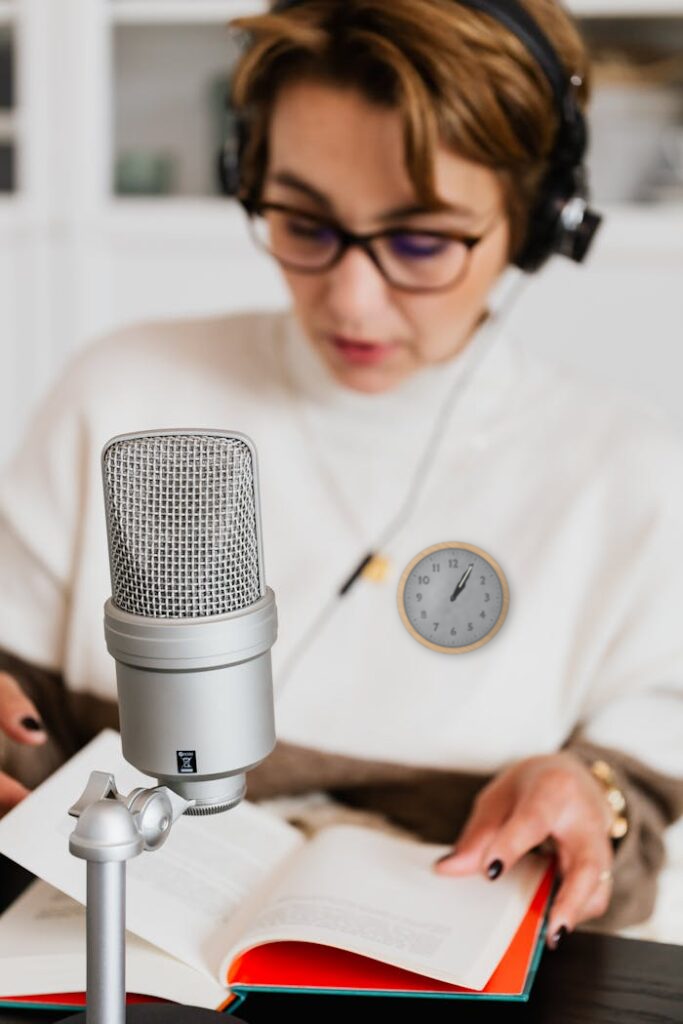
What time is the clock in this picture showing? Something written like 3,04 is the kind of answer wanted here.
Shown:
1,05
